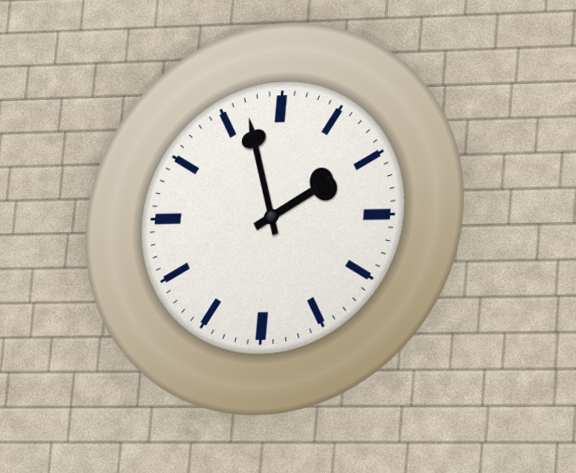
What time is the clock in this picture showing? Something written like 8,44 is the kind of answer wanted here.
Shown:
1,57
